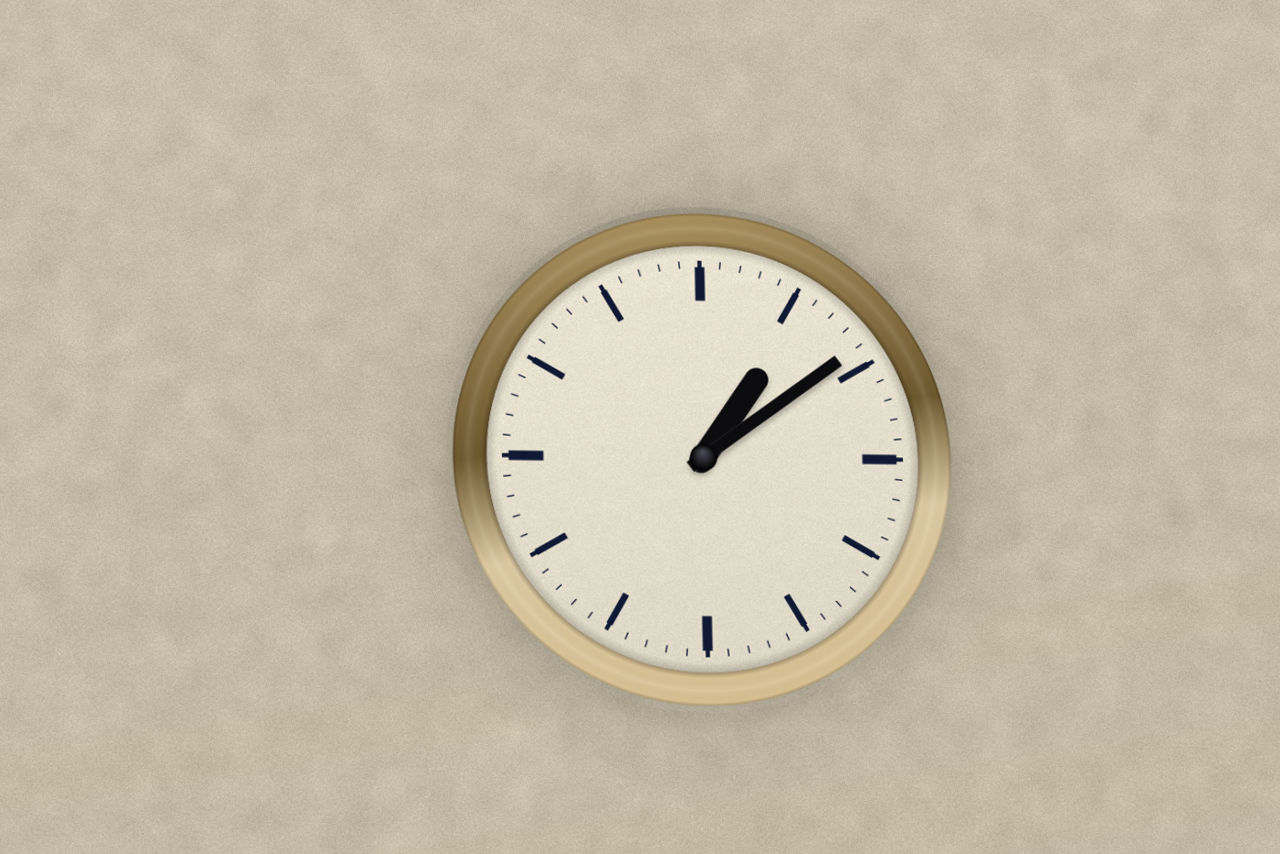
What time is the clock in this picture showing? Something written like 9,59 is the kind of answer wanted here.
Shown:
1,09
